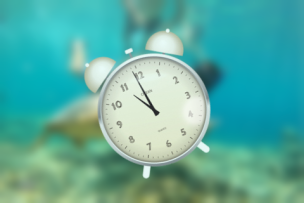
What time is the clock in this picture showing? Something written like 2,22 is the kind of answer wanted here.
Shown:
10,59
